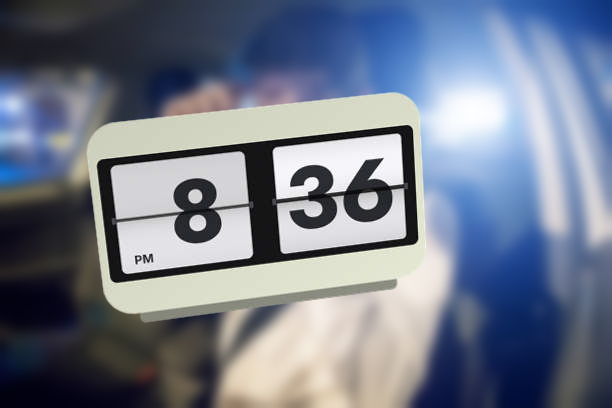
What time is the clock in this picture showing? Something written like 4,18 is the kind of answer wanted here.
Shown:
8,36
